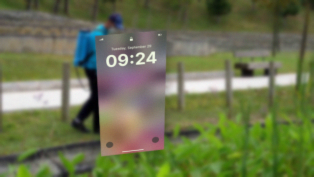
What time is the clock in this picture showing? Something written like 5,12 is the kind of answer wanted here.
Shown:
9,24
